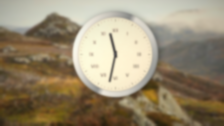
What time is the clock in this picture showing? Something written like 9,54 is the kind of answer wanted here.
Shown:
11,32
